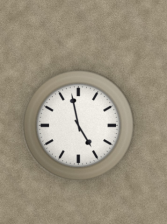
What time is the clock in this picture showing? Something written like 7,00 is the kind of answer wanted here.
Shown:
4,58
